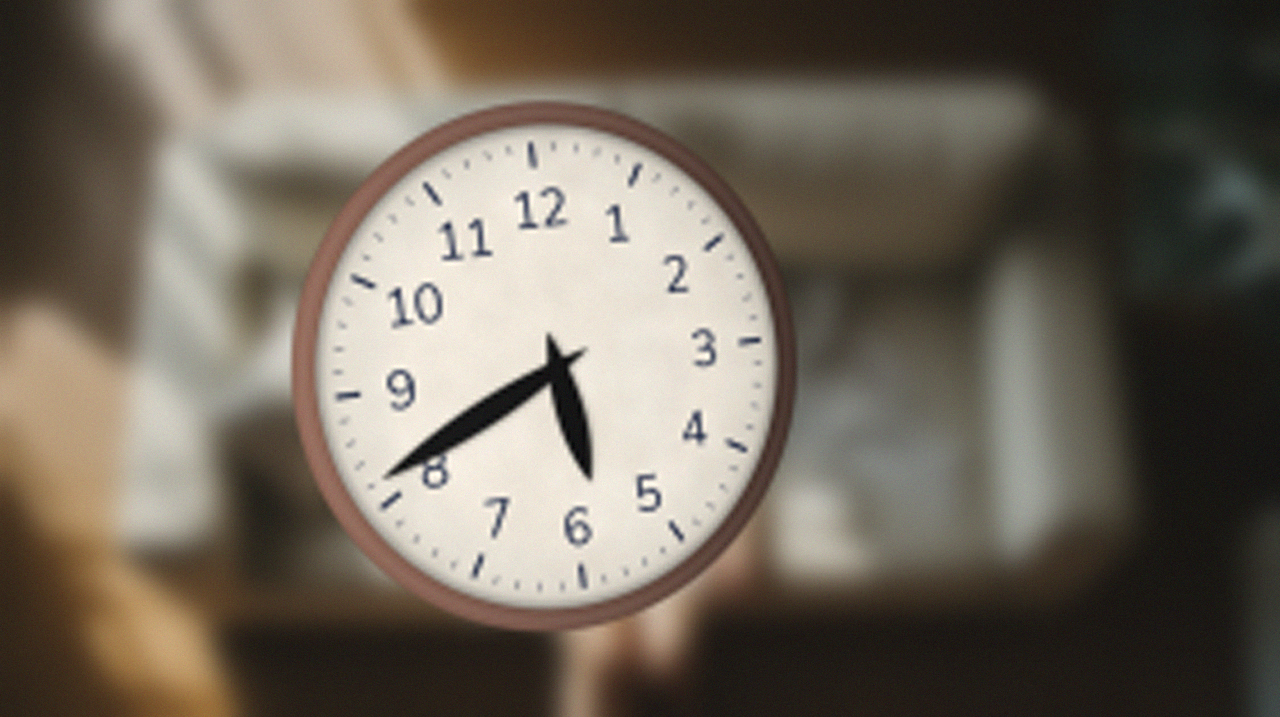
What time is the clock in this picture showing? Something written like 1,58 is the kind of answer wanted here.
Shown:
5,41
